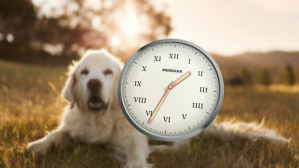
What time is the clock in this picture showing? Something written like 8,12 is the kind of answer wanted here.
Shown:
1,34
